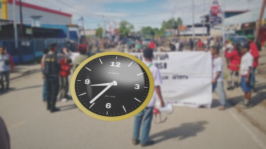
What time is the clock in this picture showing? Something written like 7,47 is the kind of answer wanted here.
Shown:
8,36
